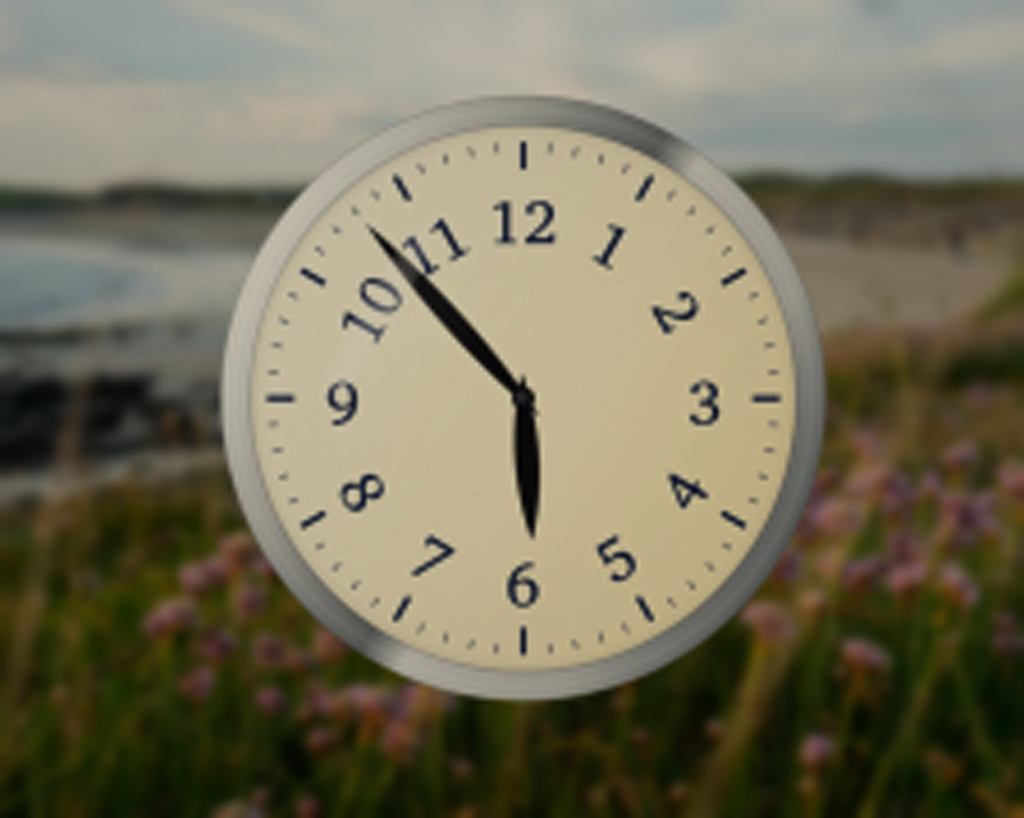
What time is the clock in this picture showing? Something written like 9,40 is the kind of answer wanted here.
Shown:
5,53
